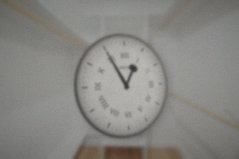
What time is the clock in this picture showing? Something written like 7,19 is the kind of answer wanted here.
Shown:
12,55
